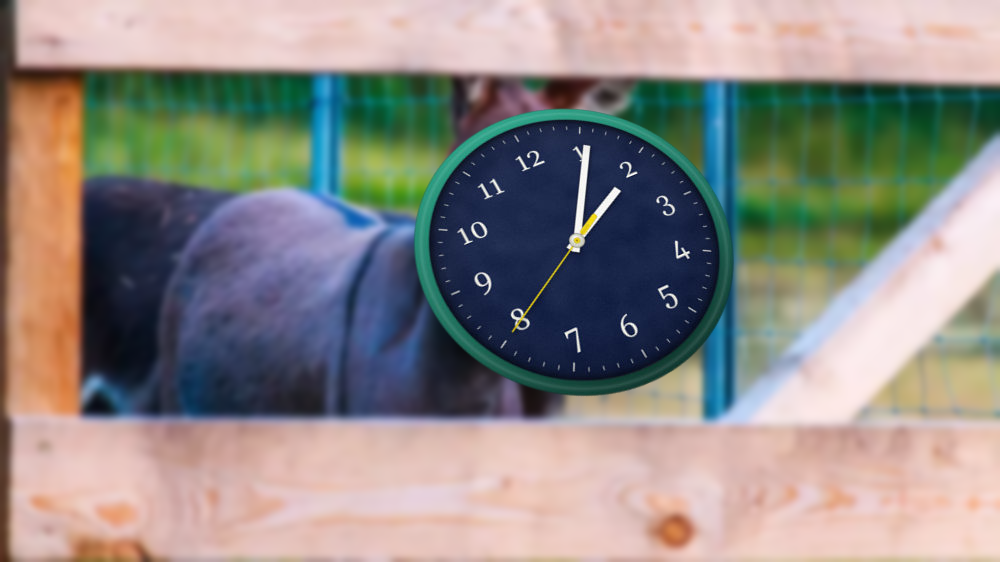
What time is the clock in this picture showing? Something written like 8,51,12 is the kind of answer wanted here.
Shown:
2,05,40
